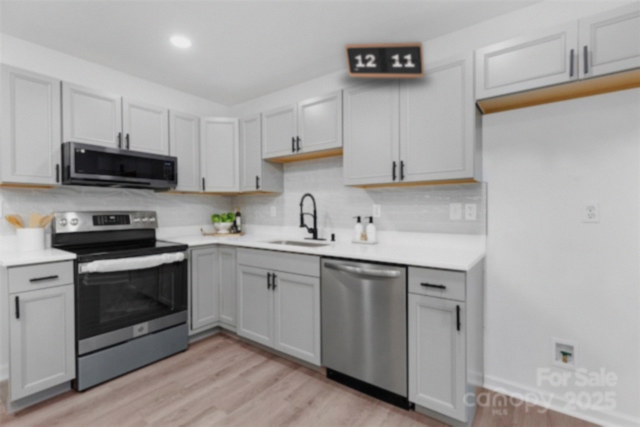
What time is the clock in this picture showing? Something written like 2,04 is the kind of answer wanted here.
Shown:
12,11
